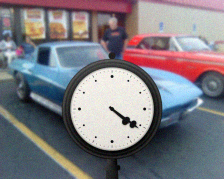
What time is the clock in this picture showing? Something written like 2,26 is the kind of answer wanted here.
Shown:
4,21
